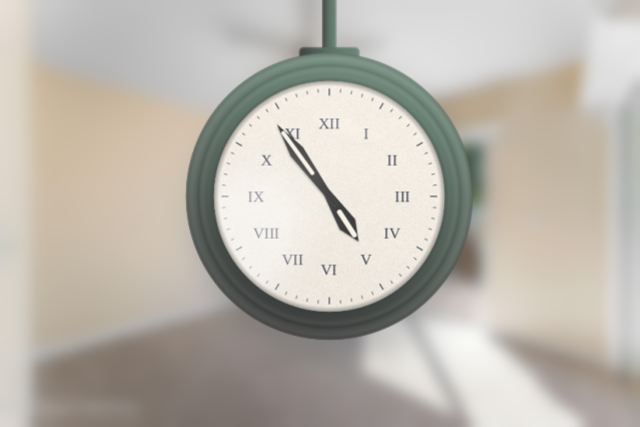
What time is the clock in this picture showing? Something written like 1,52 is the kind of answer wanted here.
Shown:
4,54
